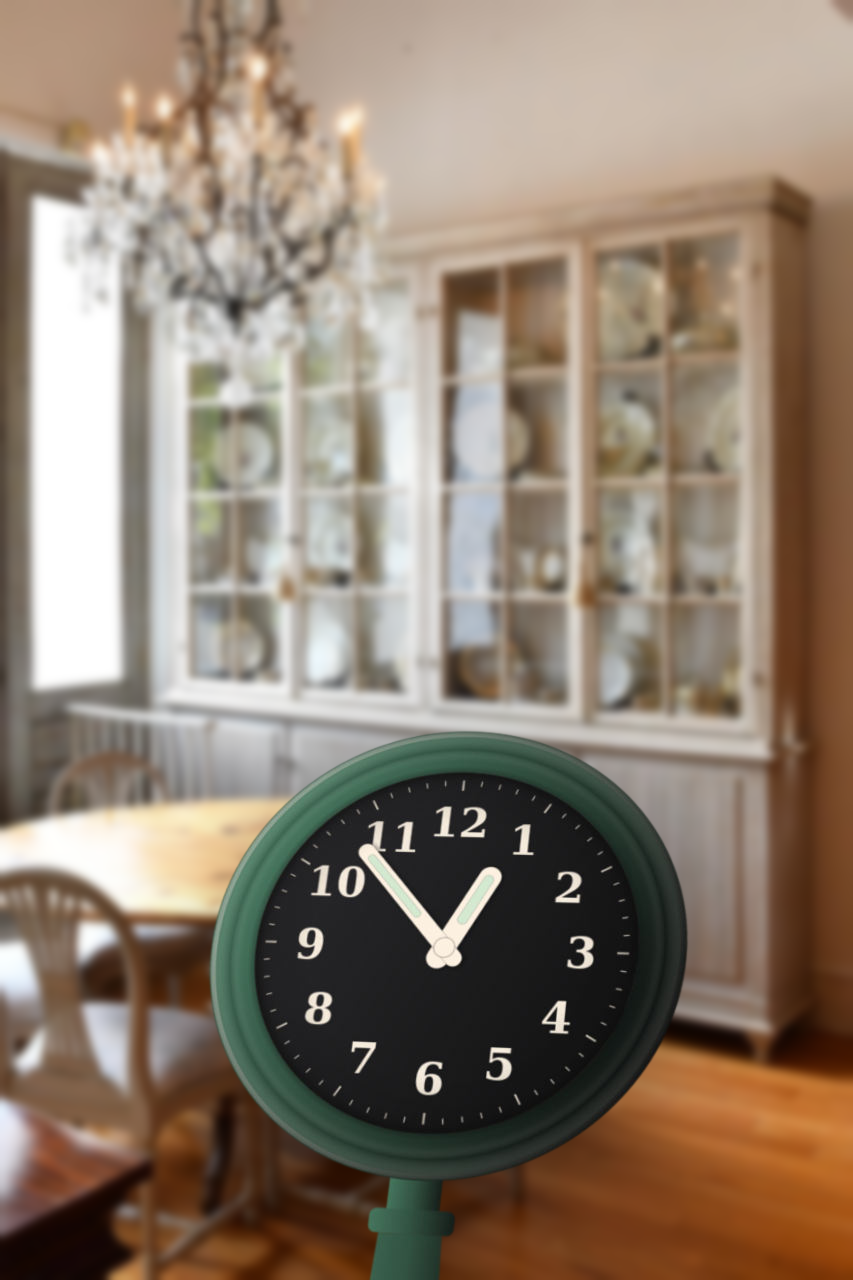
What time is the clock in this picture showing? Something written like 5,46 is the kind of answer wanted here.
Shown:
12,53
